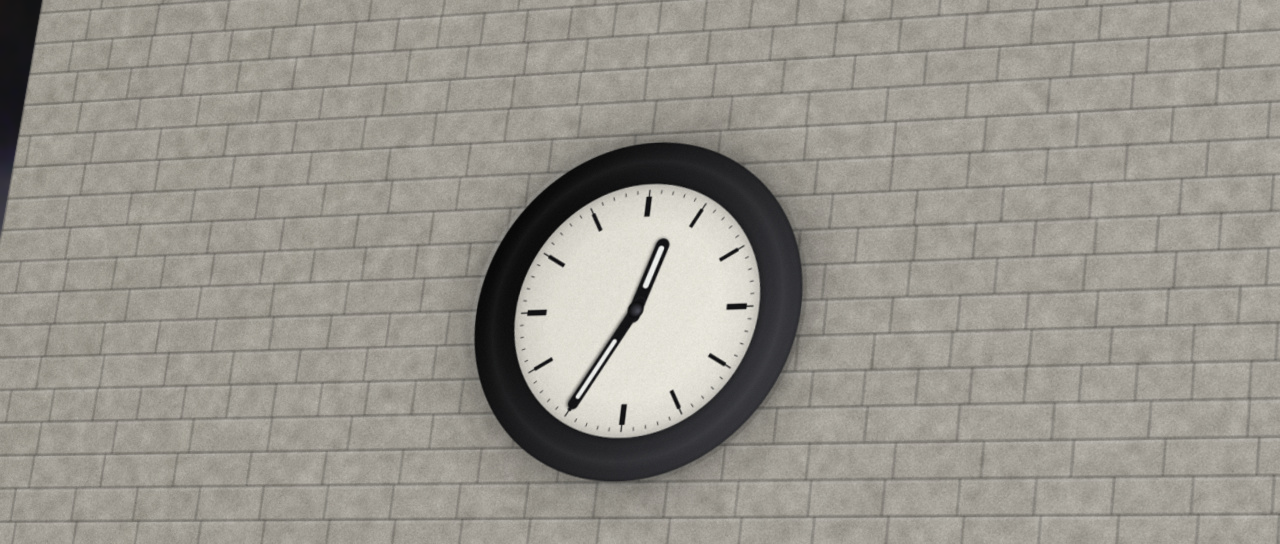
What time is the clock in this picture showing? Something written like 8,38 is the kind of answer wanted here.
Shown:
12,35
